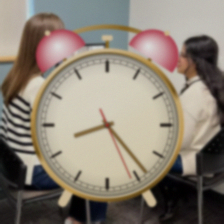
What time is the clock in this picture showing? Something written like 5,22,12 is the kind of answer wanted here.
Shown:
8,23,26
